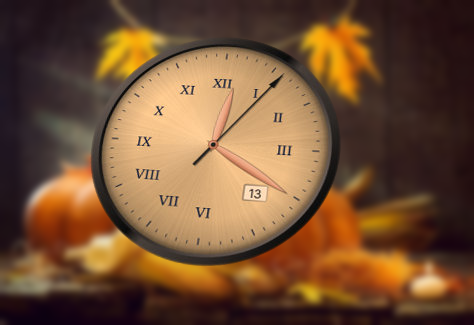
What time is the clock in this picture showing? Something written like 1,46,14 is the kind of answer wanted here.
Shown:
12,20,06
